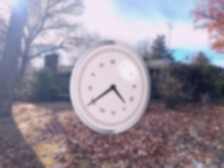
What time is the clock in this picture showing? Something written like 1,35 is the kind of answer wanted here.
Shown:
4,40
